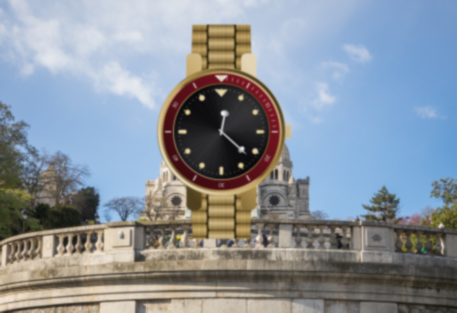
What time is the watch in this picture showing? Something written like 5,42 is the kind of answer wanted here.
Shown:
12,22
